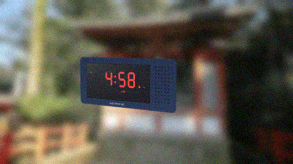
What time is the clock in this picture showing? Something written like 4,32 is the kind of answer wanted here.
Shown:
4,58
